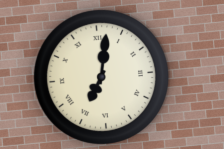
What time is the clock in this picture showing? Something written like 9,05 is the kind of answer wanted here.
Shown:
7,02
